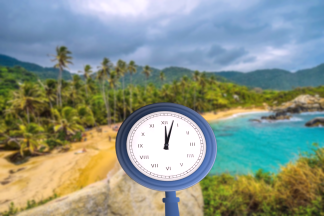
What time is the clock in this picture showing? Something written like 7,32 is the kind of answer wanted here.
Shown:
12,03
